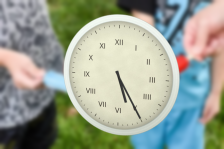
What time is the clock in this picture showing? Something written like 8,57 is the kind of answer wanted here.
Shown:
5,25
